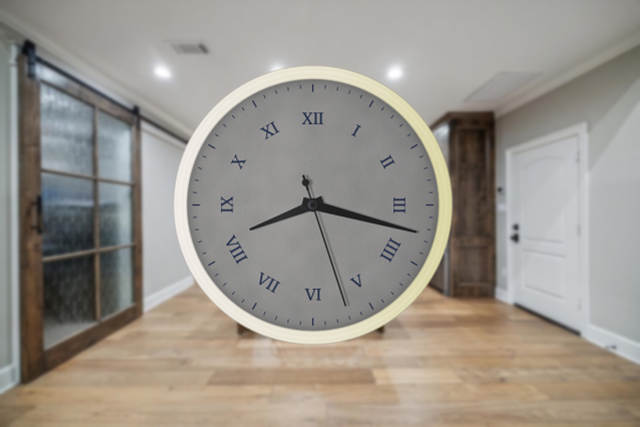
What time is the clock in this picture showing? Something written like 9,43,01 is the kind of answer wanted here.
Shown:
8,17,27
